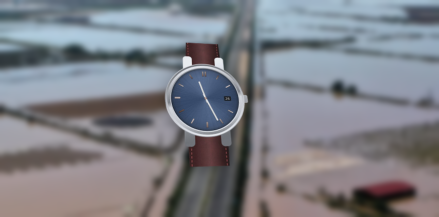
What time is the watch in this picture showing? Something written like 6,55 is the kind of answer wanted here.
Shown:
11,26
